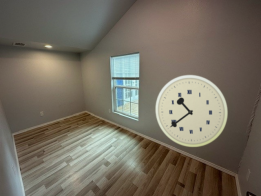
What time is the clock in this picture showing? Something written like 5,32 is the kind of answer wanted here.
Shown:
10,39
